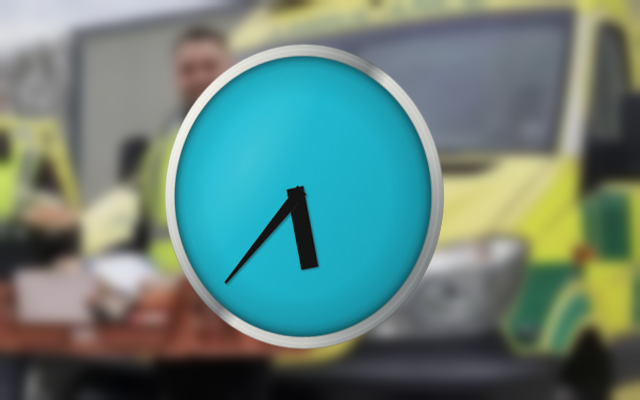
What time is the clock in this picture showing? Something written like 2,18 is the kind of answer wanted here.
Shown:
5,37
